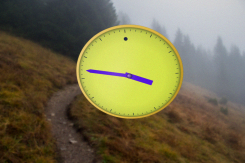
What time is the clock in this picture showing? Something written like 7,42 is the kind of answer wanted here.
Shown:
3,47
